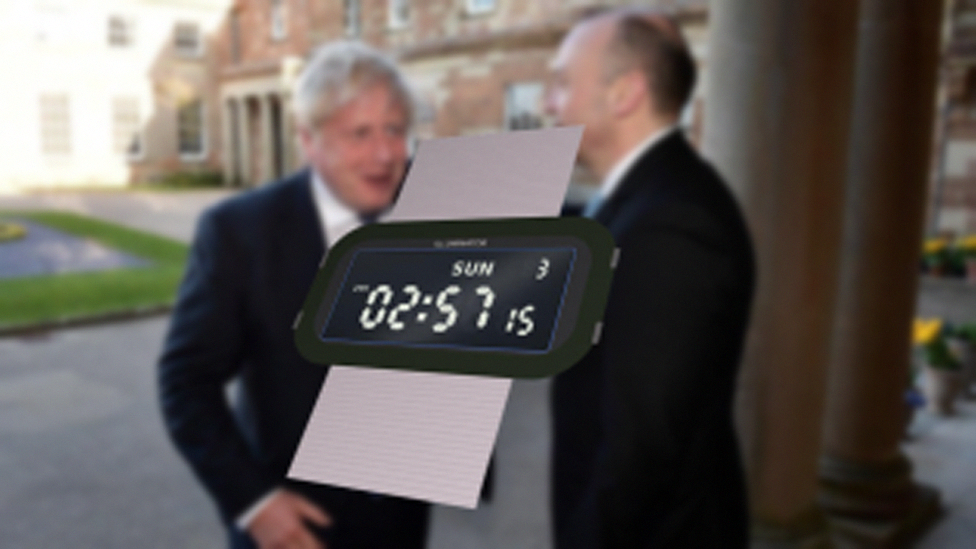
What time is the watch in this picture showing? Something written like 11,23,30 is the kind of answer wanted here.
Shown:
2,57,15
